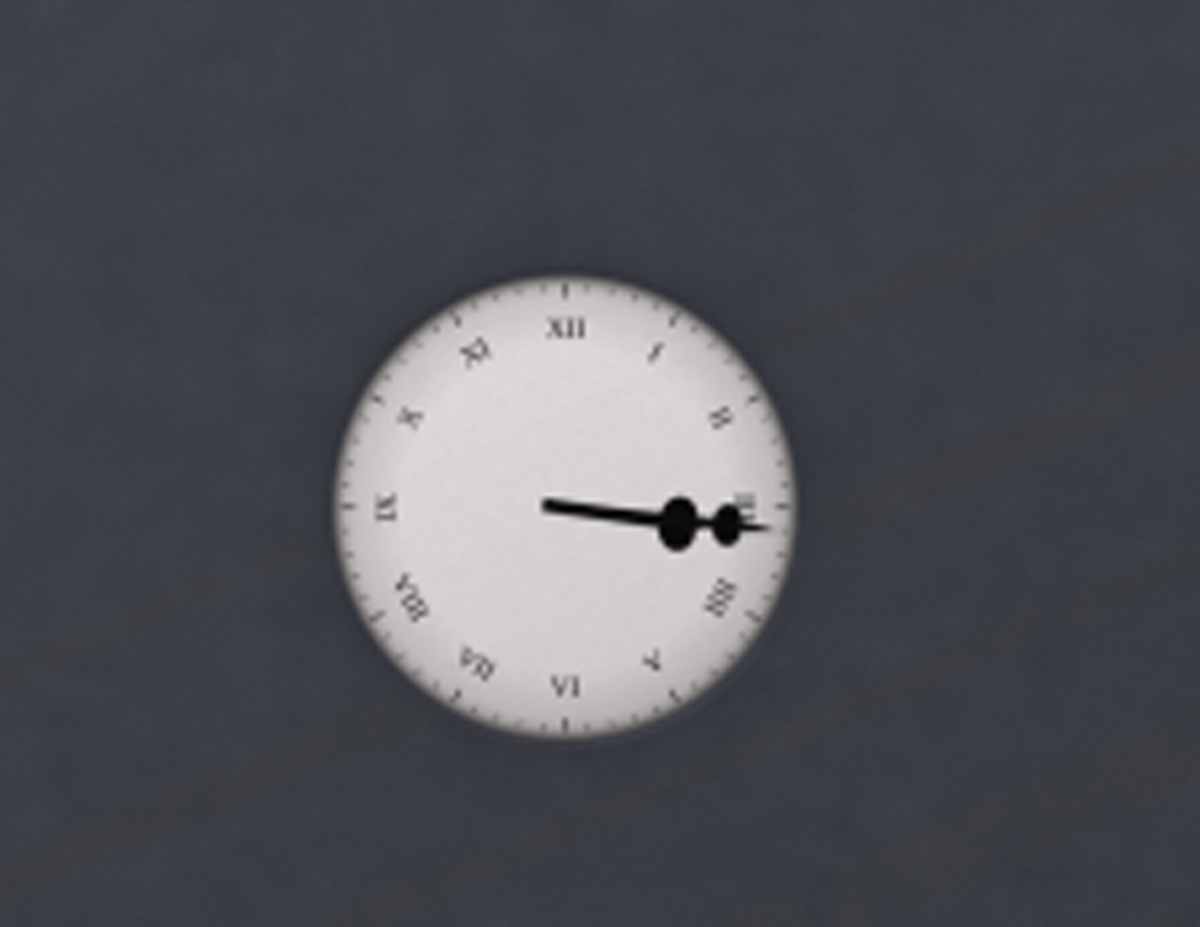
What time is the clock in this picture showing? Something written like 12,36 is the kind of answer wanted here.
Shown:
3,16
